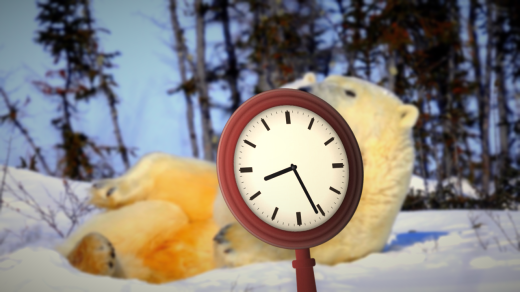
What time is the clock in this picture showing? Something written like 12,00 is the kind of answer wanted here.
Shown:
8,26
